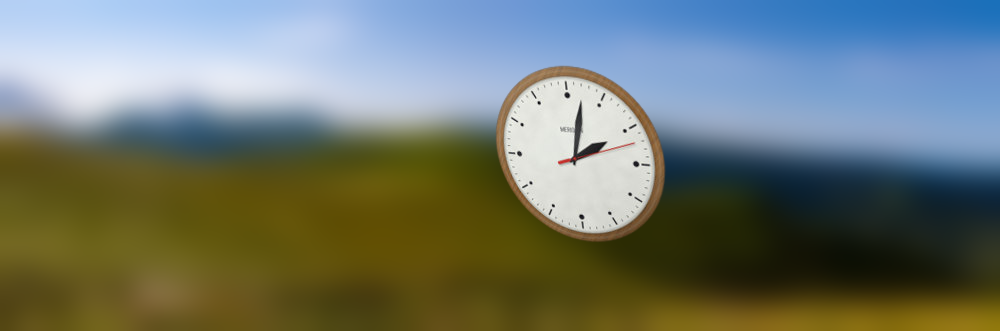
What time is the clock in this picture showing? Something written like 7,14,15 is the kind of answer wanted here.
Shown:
2,02,12
